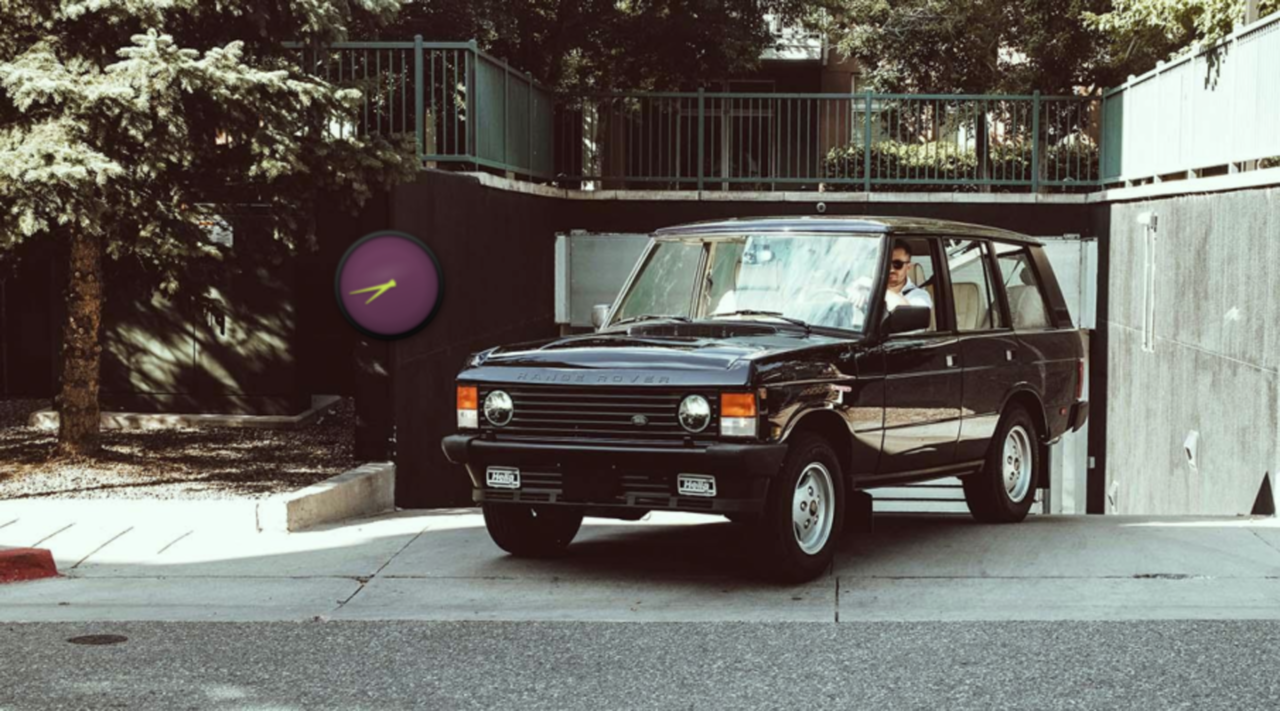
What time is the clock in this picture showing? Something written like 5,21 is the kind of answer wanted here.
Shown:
7,43
